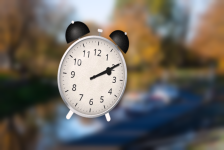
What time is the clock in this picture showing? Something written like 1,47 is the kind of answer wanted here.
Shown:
2,10
